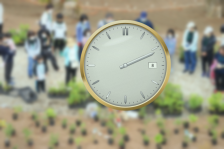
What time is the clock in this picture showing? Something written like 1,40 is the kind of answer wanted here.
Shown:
2,11
